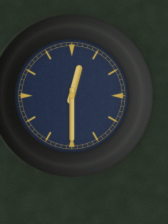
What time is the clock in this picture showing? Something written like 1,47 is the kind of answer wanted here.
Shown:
12,30
